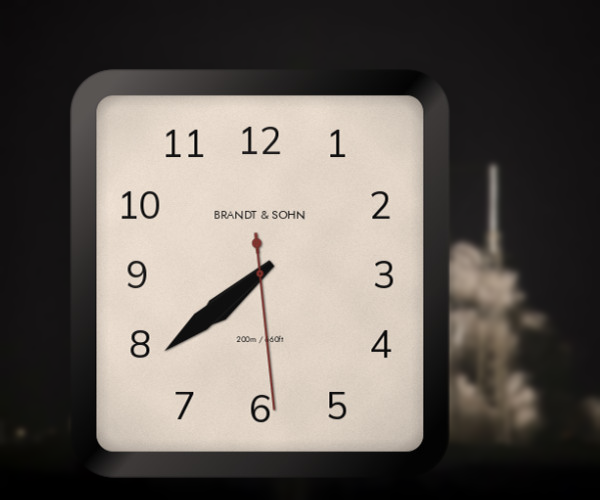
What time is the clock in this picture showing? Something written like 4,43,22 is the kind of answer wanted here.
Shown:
7,38,29
